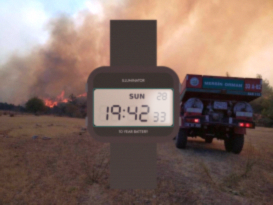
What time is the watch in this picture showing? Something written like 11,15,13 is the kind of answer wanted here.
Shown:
19,42,33
